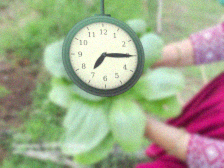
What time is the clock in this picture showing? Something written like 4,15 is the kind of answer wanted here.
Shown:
7,15
